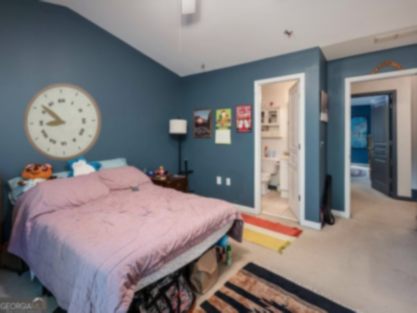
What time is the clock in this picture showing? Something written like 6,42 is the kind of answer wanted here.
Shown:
8,52
